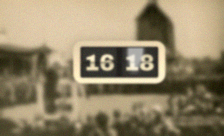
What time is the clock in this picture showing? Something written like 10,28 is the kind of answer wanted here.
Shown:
16,18
